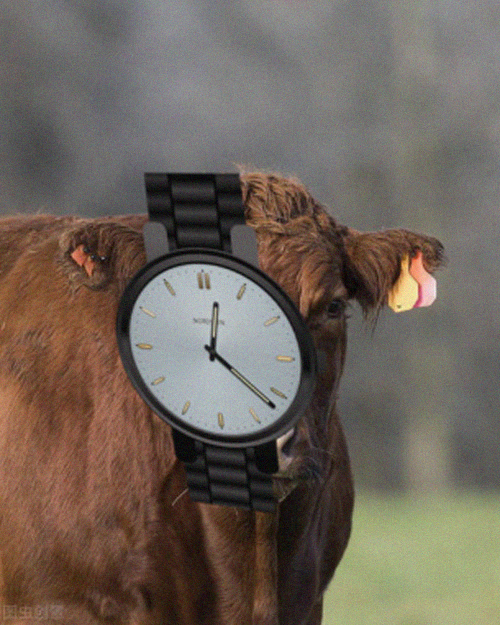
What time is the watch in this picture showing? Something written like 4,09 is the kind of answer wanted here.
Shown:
12,22
